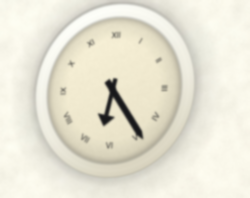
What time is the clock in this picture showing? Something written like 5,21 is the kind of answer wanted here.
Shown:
6,24
